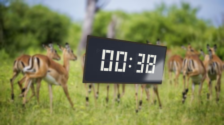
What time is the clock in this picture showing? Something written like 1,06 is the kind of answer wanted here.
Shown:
0,38
